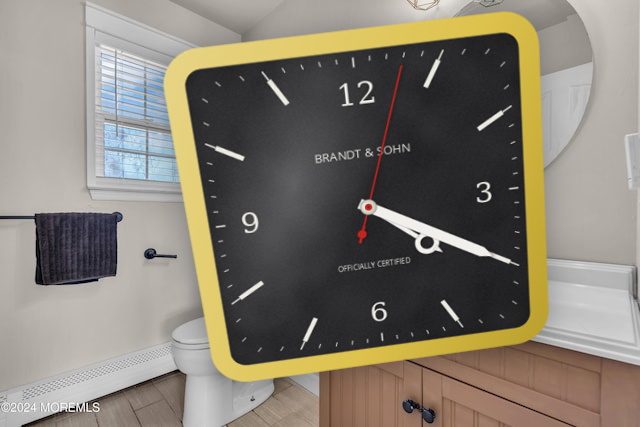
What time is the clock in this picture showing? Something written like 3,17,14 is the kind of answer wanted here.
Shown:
4,20,03
